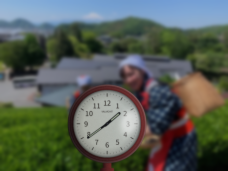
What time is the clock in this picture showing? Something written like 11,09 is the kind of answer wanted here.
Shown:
1,39
